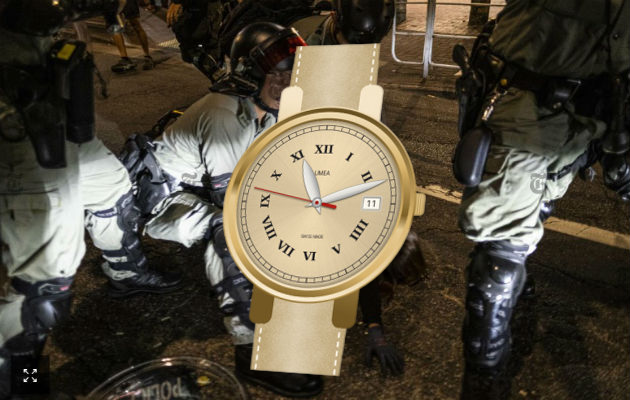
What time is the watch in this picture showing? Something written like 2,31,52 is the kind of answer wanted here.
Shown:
11,11,47
